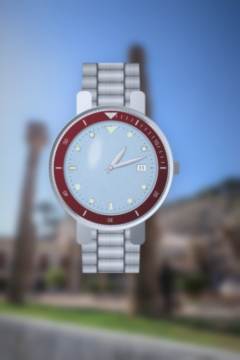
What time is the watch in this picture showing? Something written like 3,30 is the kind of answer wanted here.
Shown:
1,12
